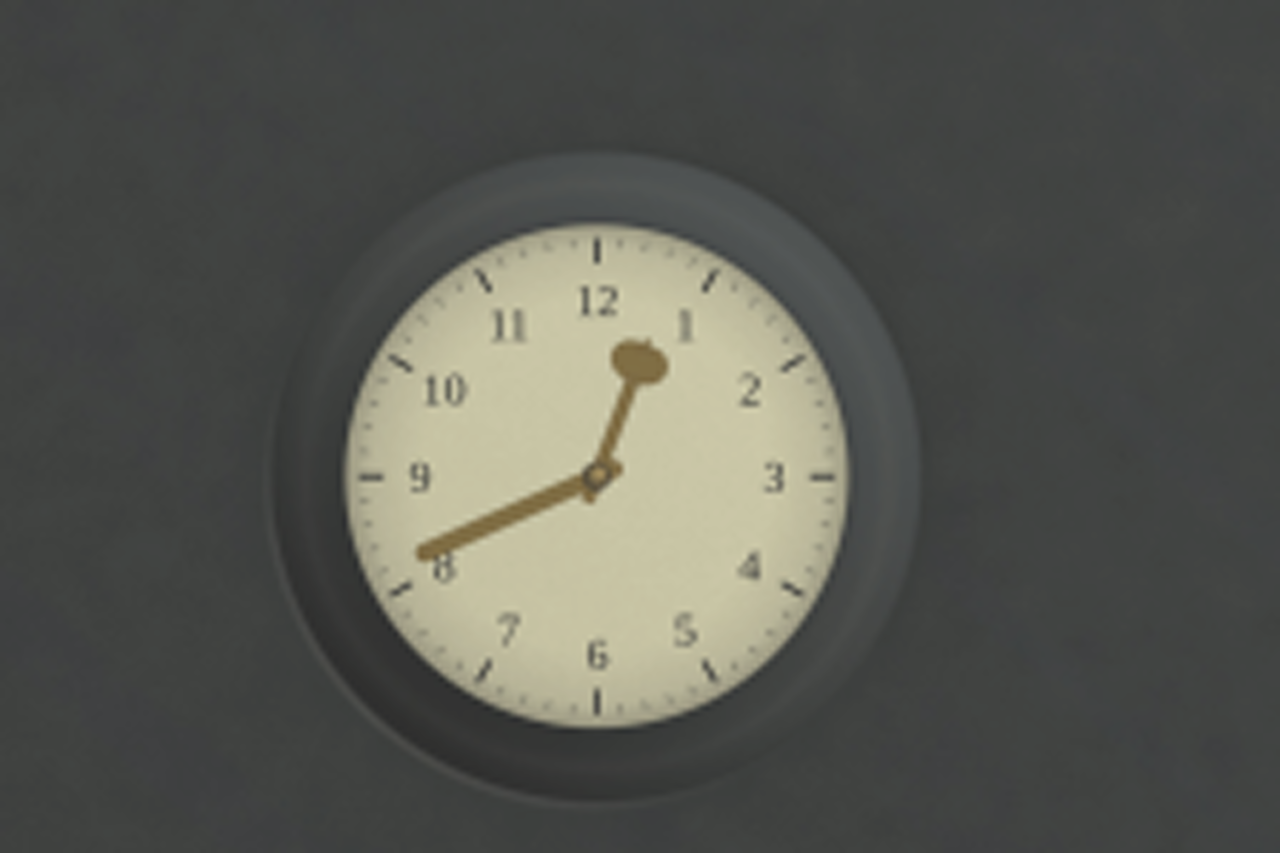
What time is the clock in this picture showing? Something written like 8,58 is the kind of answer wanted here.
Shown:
12,41
